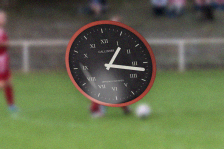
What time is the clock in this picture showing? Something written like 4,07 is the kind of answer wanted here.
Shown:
1,17
